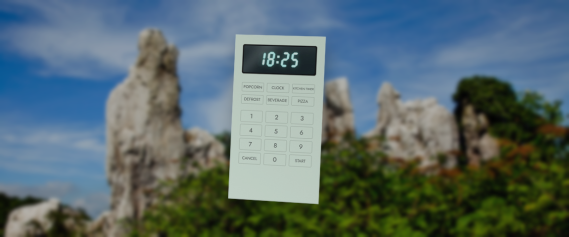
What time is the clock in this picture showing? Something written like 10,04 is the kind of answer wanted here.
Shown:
18,25
